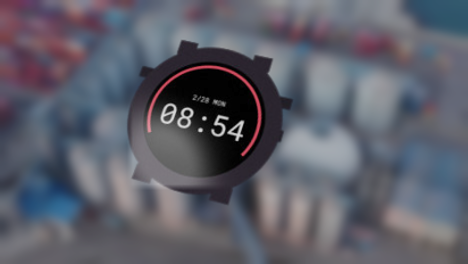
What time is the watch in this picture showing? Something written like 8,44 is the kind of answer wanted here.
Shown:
8,54
